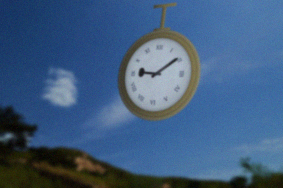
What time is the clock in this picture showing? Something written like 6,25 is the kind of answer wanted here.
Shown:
9,09
